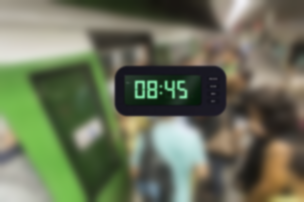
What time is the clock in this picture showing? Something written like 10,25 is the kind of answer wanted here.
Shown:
8,45
